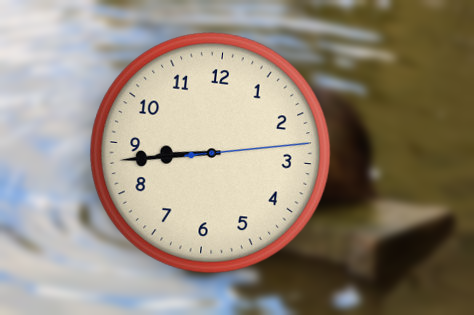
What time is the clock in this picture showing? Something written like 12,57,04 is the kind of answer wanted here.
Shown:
8,43,13
